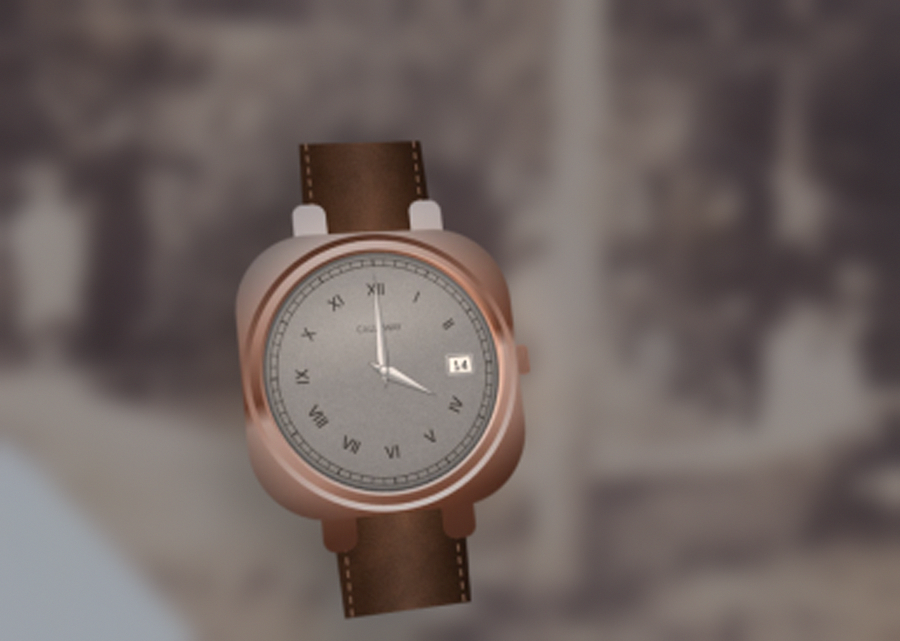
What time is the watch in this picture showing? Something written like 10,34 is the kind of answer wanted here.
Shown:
4,00
